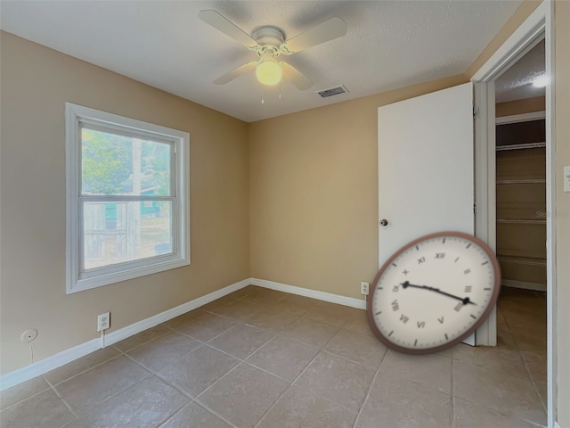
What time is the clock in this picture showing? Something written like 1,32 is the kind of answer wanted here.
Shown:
9,18
